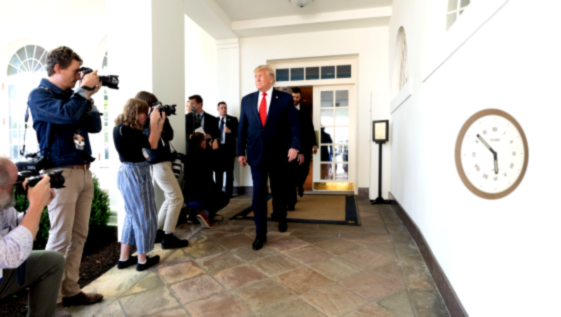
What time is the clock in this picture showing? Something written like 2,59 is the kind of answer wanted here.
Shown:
5,52
